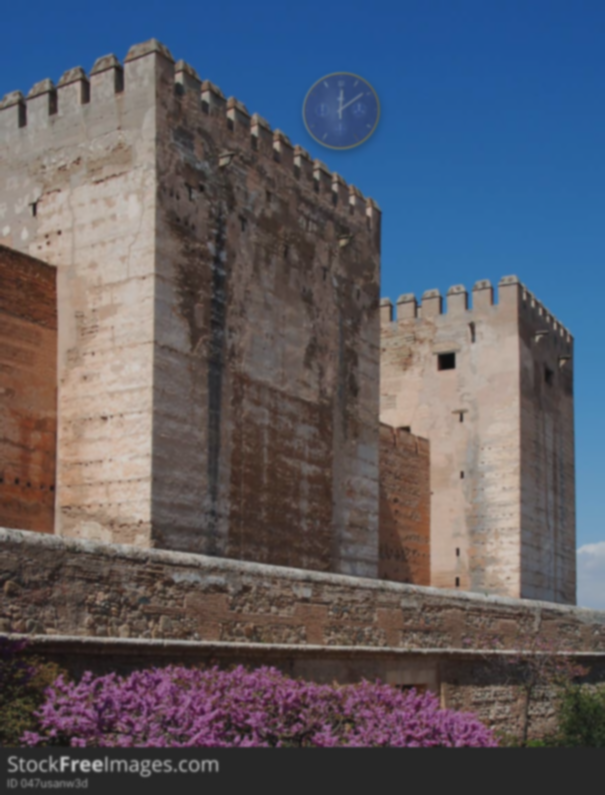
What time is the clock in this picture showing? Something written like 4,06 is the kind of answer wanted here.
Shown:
12,09
